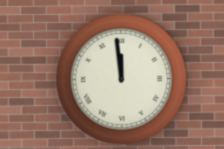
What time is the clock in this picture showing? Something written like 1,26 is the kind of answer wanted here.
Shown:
11,59
